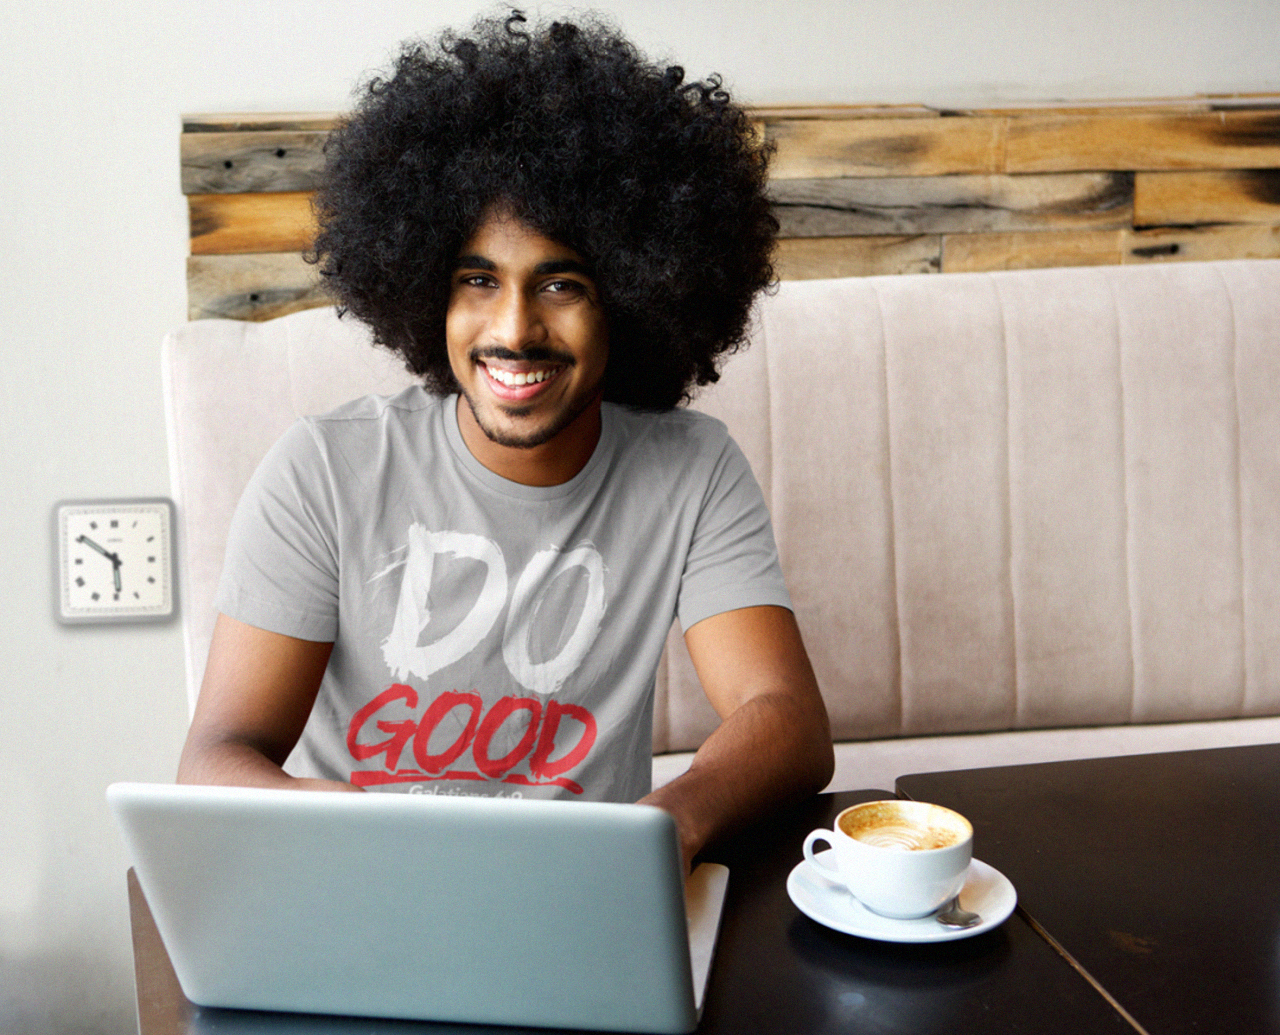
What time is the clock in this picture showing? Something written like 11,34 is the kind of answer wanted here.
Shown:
5,51
